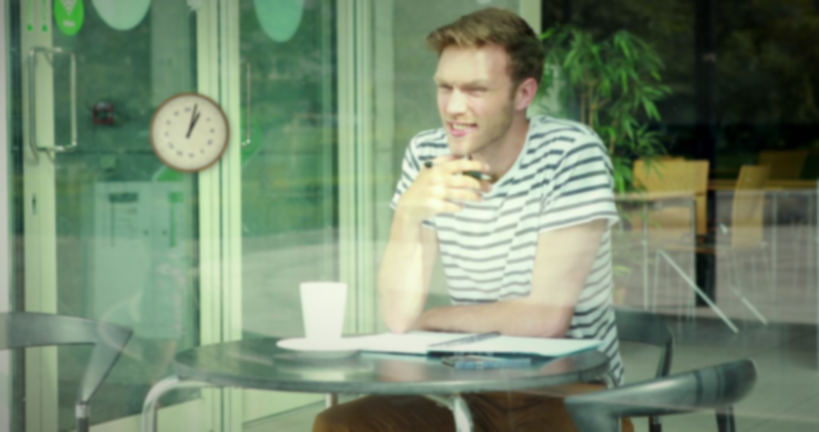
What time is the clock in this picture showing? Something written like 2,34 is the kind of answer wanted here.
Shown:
1,03
